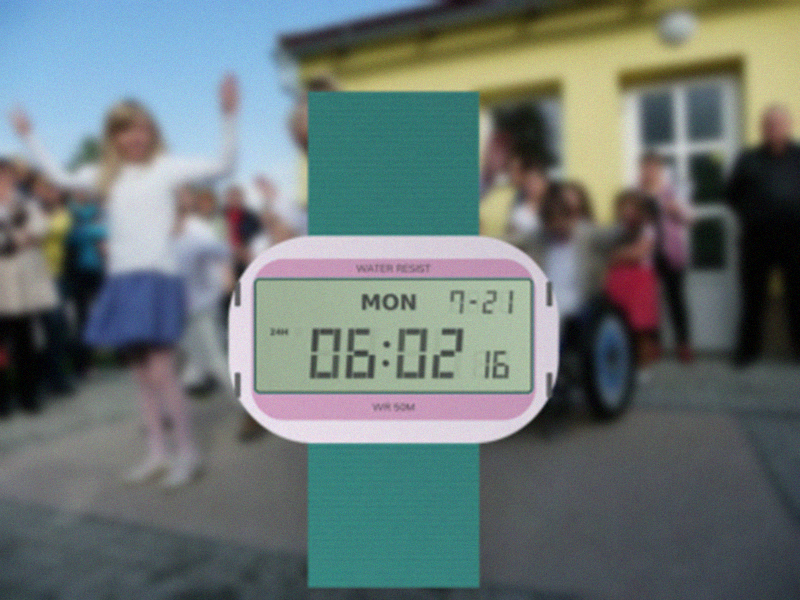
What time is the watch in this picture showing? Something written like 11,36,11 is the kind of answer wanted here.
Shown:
6,02,16
